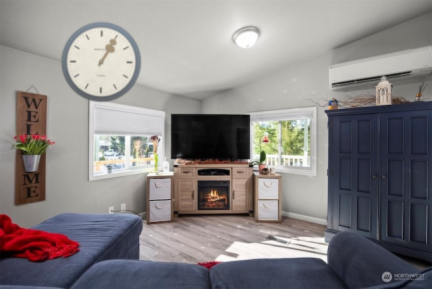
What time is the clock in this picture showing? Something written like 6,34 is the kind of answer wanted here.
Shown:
1,05
